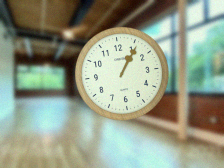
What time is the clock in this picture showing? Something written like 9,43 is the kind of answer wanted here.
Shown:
1,06
